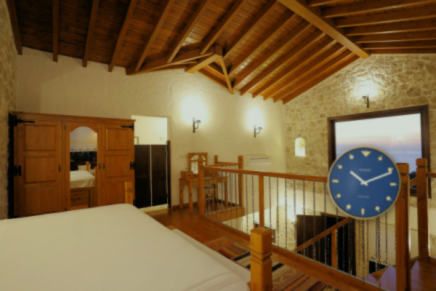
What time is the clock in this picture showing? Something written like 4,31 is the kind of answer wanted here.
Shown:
10,11
